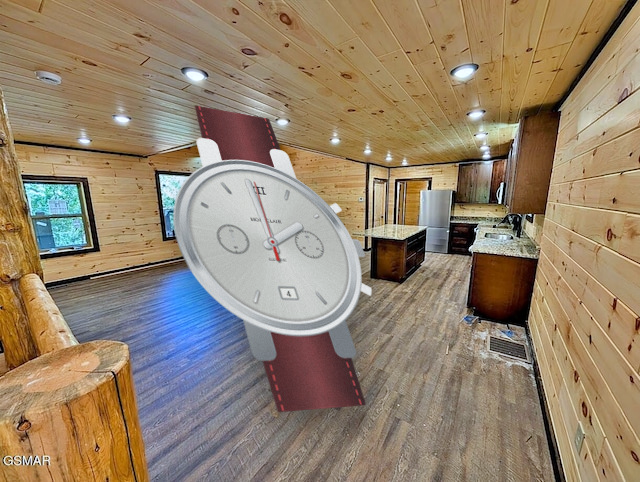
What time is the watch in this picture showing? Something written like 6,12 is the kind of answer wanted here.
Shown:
1,59
